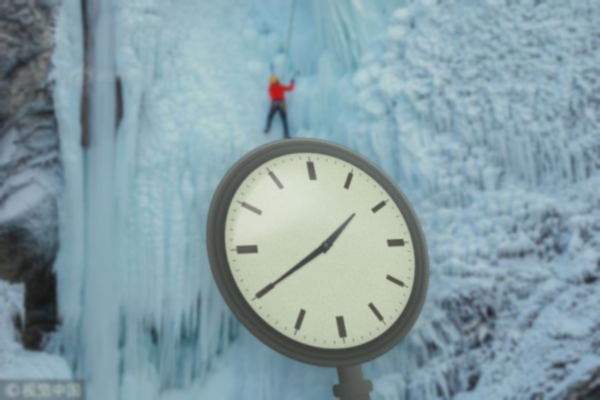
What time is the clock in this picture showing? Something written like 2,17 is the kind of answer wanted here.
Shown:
1,40
